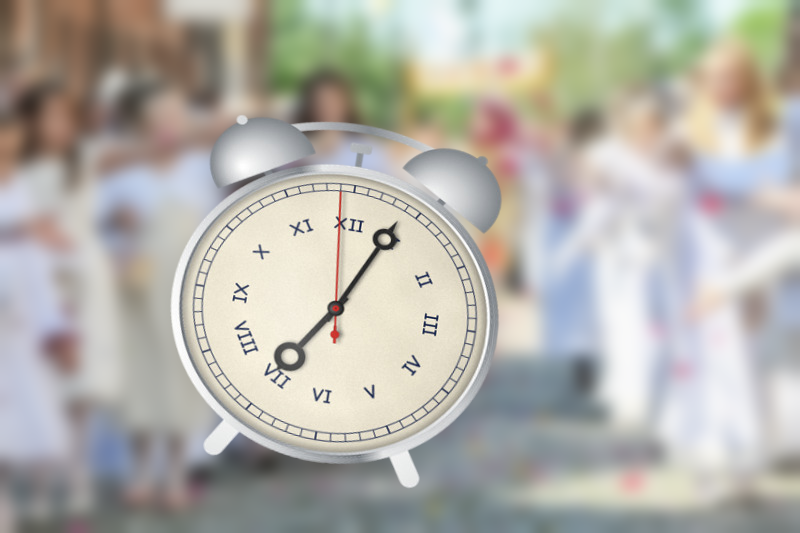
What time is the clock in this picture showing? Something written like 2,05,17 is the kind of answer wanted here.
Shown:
7,03,59
